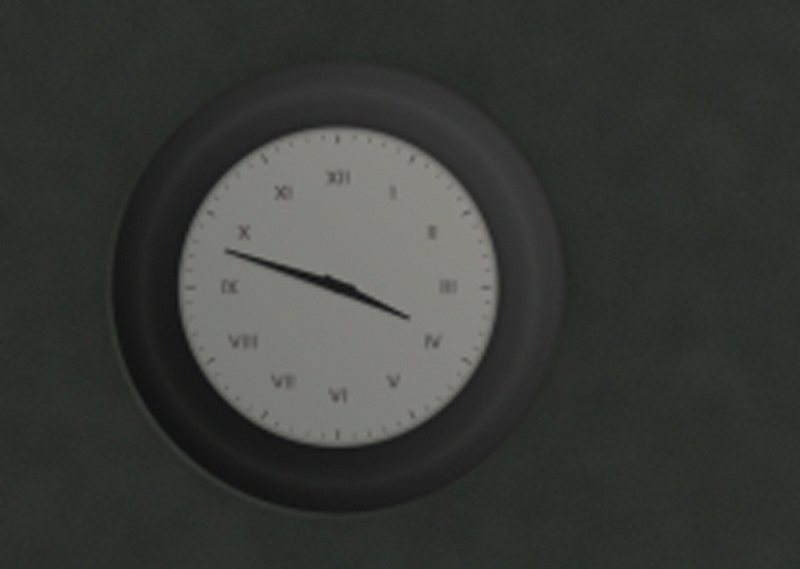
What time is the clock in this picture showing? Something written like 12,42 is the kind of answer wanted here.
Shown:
3,48
